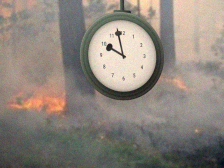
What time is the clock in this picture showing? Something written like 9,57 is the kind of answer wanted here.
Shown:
9,58
